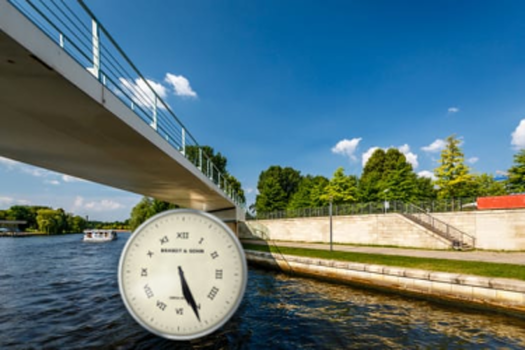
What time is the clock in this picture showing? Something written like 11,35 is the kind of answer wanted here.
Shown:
5,26
